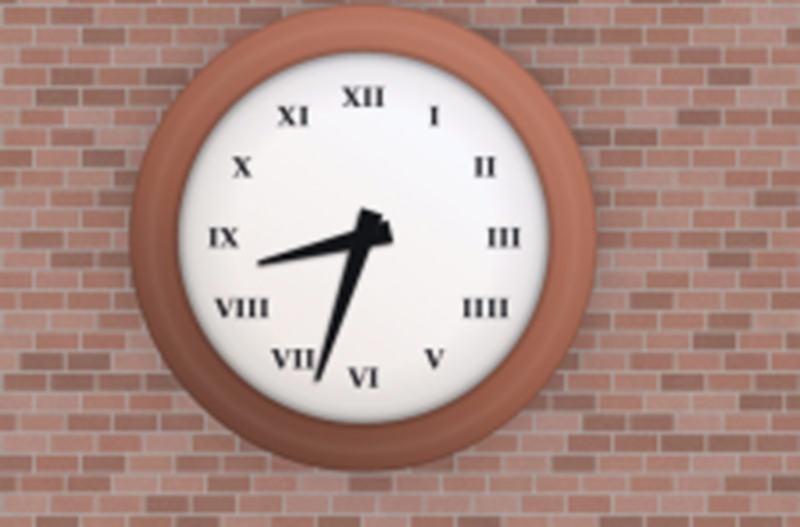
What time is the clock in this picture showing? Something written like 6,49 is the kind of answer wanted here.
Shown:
8,33
